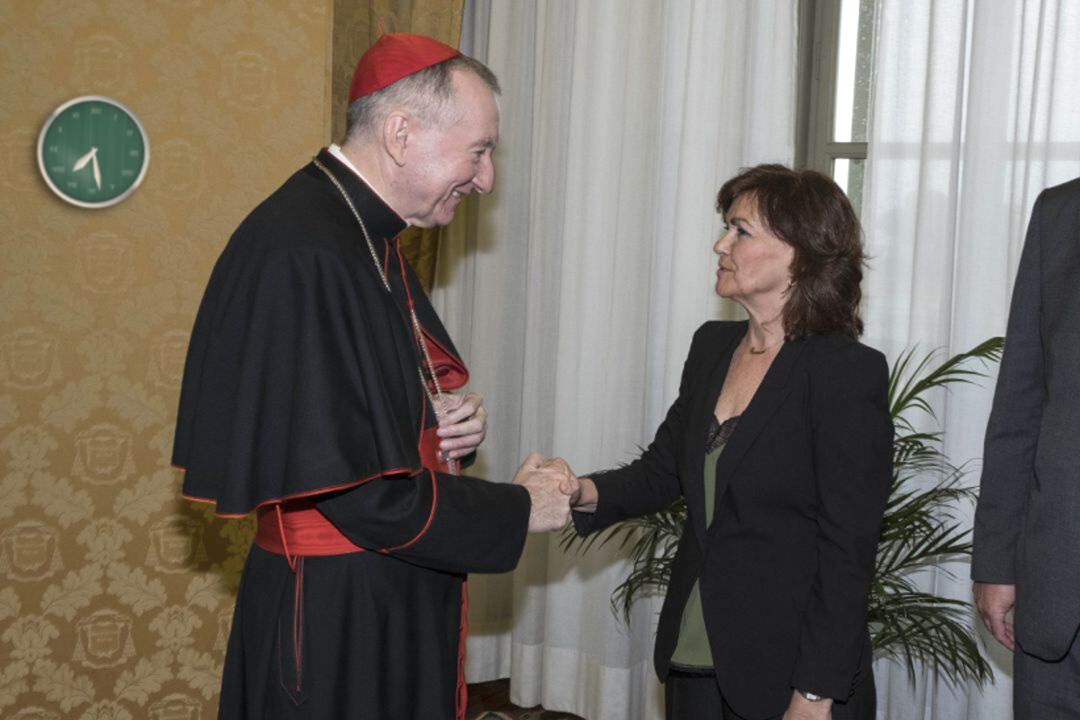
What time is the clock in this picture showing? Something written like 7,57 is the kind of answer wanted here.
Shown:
7,28
